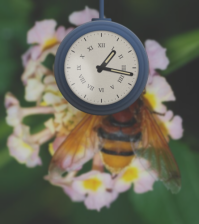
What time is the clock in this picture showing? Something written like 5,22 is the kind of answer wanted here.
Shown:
1,17
